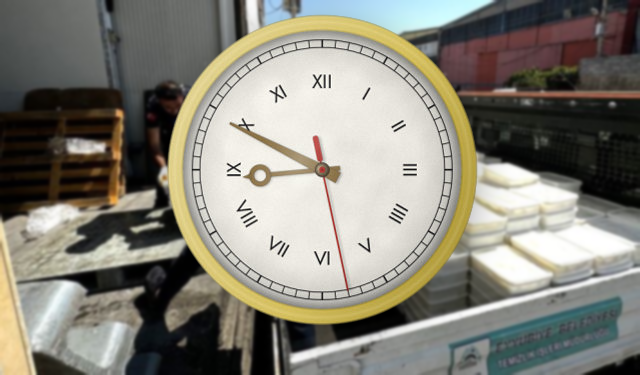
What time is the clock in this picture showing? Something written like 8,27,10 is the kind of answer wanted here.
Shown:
8,49,28
